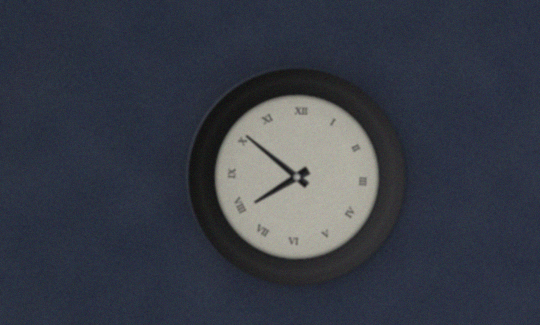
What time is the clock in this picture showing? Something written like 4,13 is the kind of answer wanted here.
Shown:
7,51
